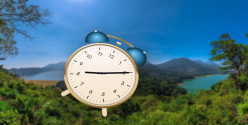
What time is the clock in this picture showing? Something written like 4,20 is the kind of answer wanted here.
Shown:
8,10
